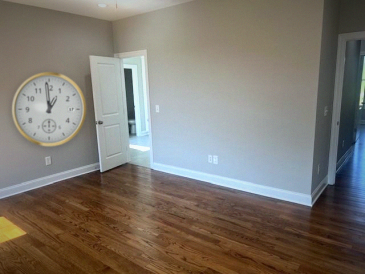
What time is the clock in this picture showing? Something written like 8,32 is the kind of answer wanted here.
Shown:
12,59
